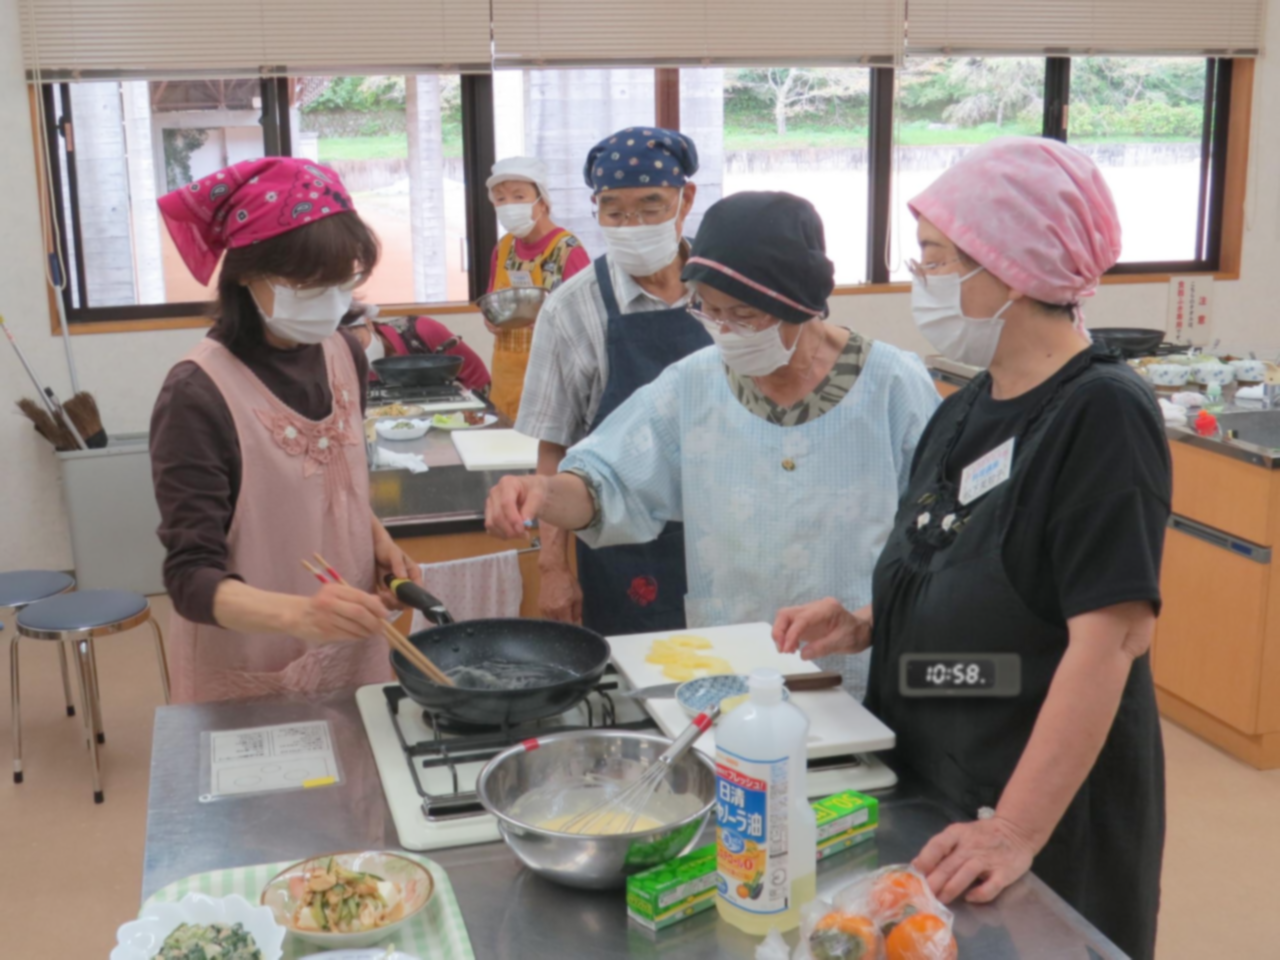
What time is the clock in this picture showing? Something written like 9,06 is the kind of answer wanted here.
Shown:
10,58
